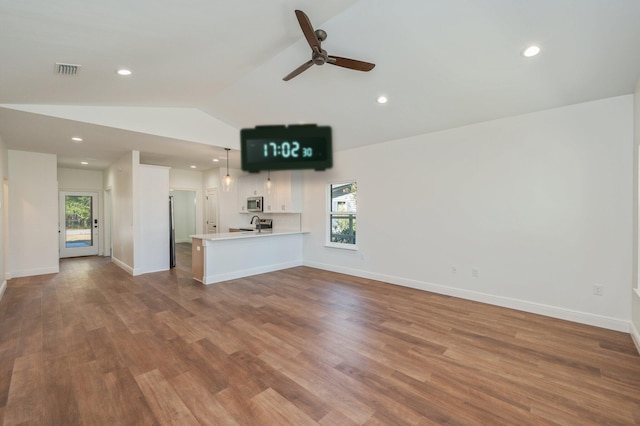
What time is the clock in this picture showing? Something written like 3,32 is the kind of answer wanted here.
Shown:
17,02
